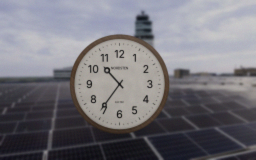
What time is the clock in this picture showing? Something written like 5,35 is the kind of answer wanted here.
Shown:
10,36
